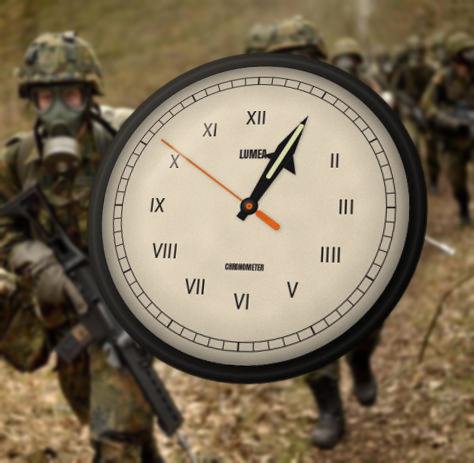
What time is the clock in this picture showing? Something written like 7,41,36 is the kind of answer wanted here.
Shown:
1,04,51
